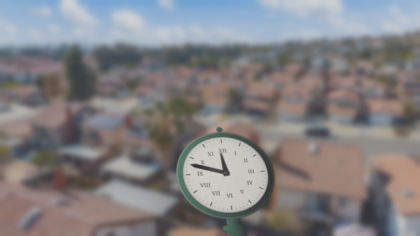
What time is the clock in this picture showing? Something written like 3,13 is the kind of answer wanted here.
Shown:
11,48
